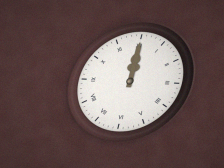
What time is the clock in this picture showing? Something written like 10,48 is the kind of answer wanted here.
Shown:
12,00
